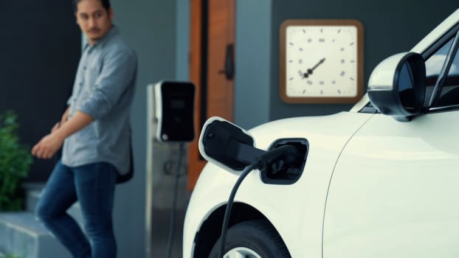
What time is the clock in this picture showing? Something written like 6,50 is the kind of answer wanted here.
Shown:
7,38
